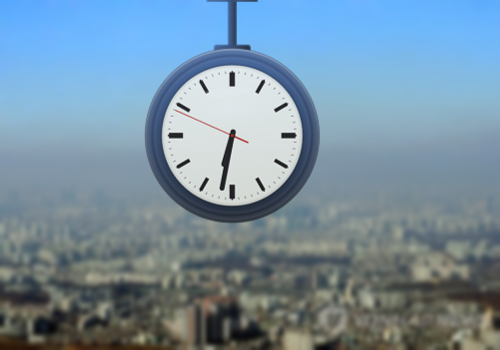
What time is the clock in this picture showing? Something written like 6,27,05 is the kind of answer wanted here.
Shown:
6,31,49
